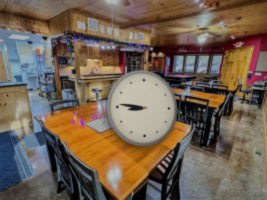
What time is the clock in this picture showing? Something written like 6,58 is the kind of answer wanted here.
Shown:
8,46
